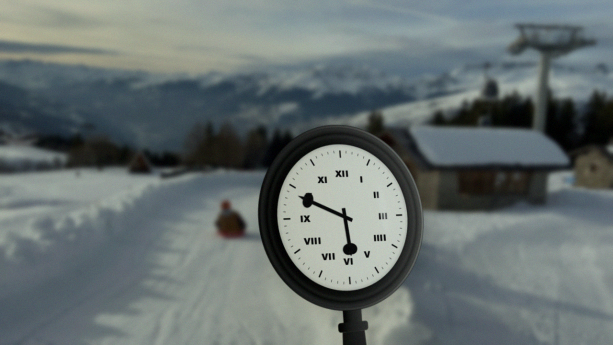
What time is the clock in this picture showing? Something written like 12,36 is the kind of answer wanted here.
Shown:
5,49
